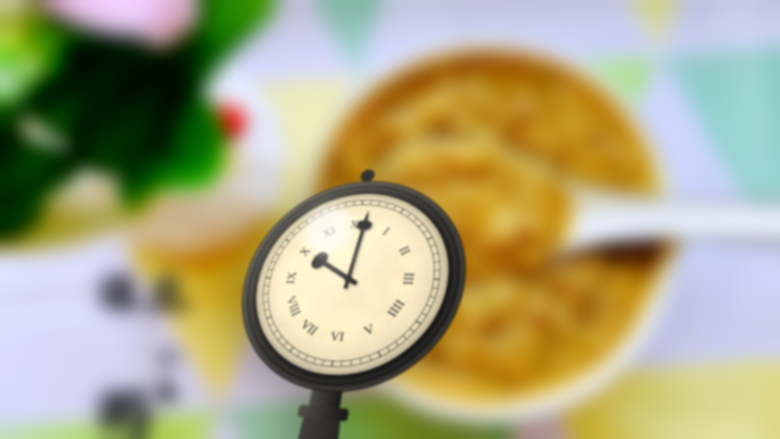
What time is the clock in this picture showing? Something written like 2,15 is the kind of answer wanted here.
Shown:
10,01
